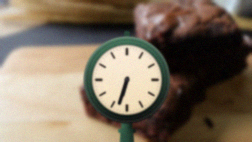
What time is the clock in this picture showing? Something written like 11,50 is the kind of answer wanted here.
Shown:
6,33
